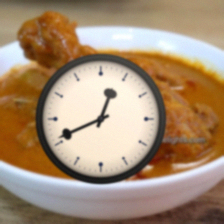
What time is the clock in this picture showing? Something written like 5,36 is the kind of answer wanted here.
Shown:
12,41
